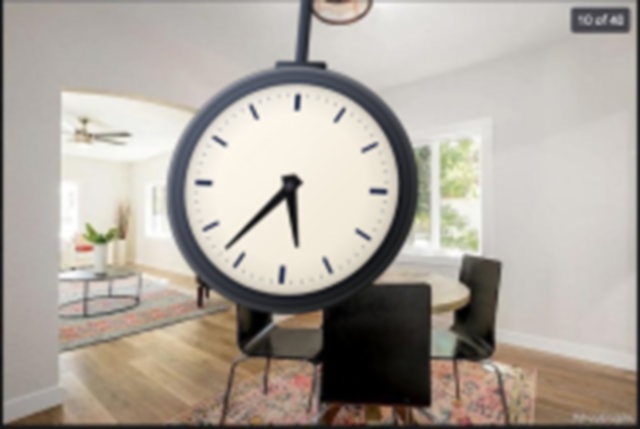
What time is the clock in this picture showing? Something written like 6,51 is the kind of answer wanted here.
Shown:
5,37
